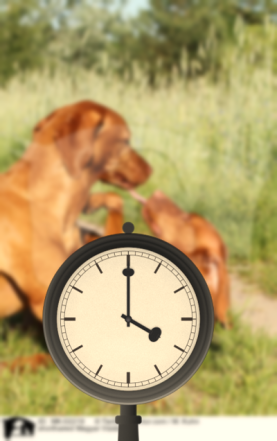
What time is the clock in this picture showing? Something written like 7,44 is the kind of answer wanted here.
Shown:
4,00
